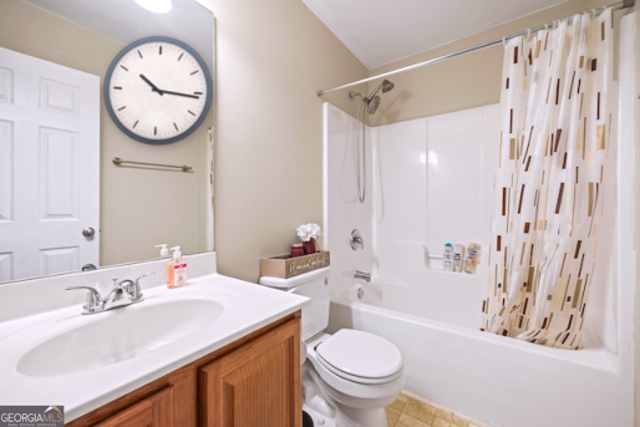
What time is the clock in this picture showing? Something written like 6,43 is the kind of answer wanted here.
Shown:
10,16
